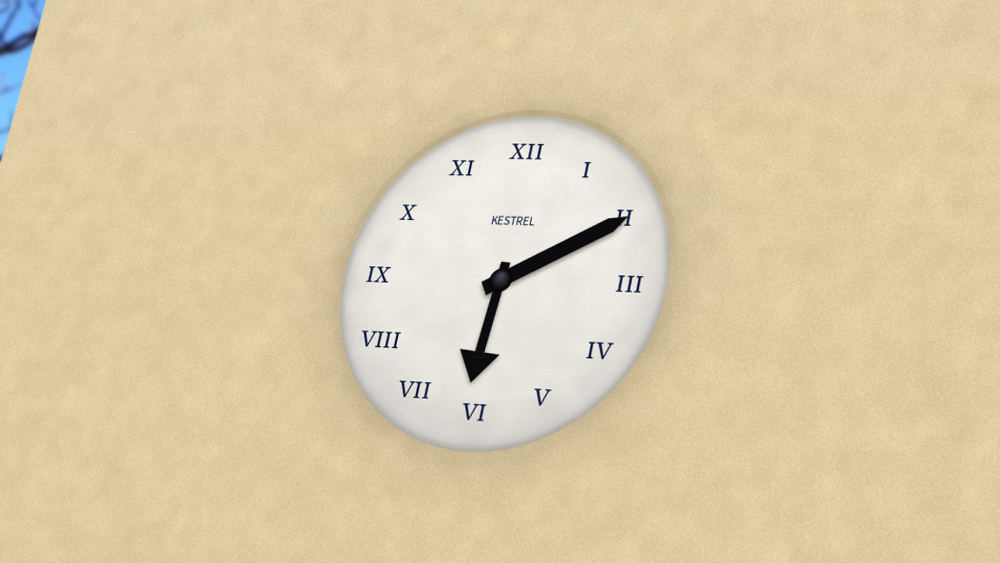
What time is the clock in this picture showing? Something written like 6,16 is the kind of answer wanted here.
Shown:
6,10
